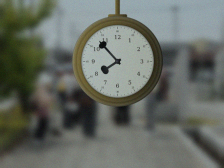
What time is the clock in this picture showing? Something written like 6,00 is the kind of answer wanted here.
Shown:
7,53
